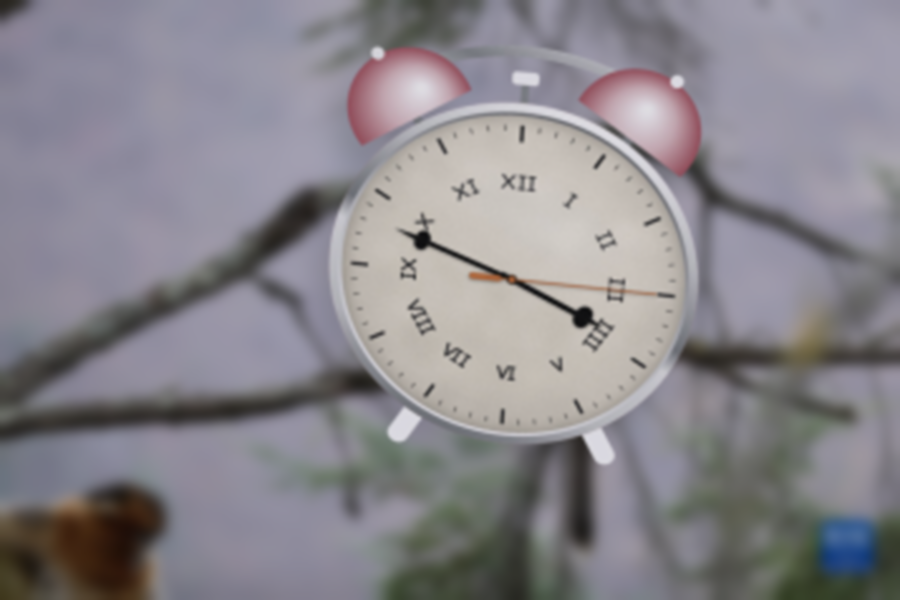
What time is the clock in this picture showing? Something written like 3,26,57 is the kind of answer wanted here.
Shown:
3,48,15
